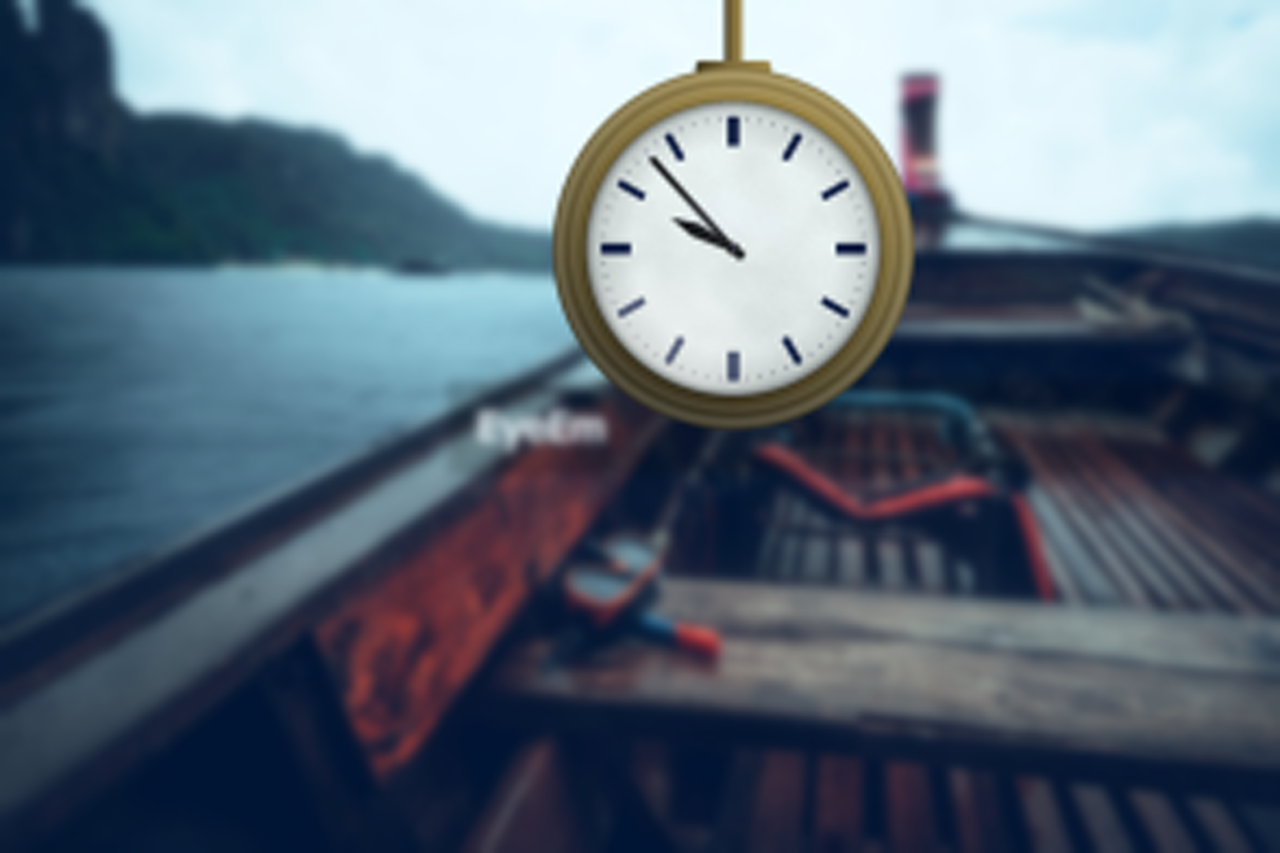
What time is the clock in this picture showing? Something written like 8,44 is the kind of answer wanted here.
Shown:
9,53
